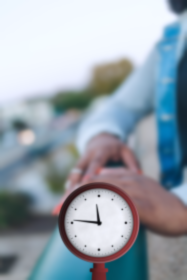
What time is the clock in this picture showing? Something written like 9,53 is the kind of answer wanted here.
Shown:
11,46
